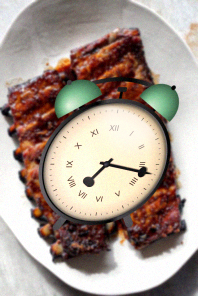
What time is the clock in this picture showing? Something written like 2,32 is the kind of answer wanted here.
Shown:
7,17
